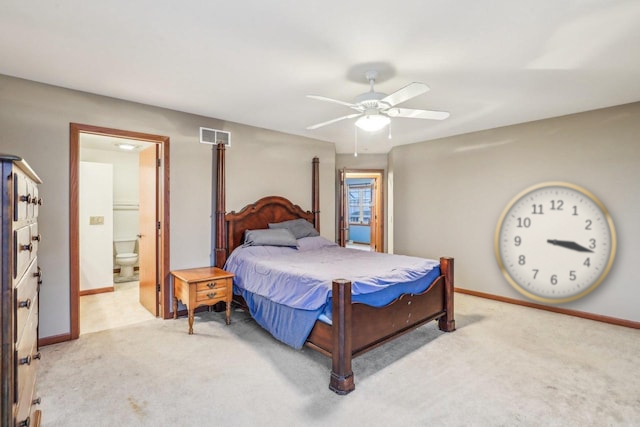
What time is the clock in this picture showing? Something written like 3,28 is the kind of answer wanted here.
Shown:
3,17
